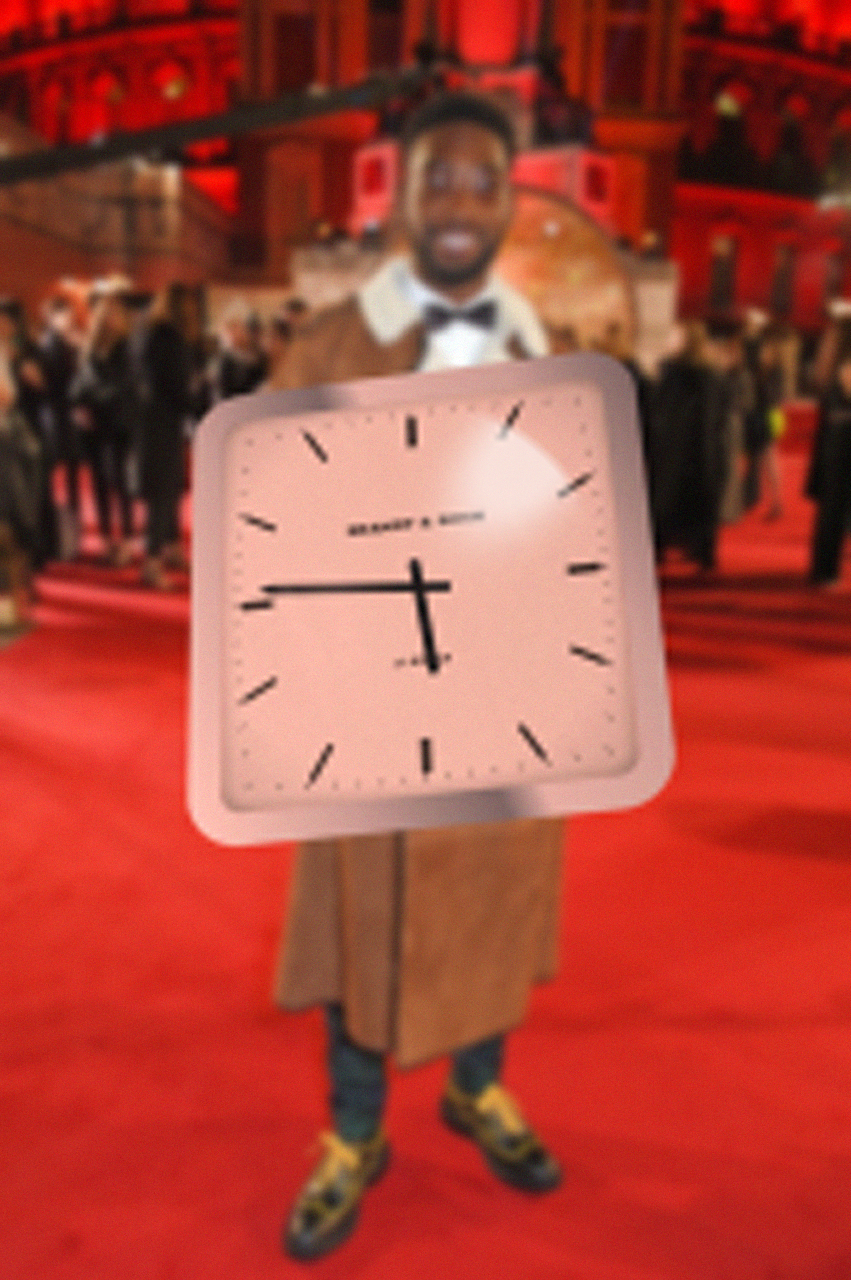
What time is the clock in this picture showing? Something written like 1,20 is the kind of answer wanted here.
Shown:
5,46
